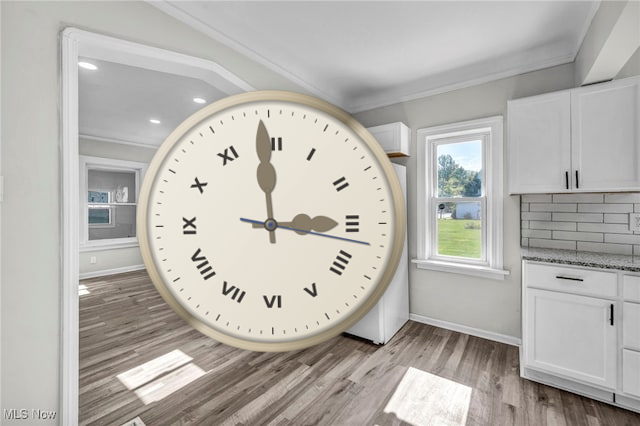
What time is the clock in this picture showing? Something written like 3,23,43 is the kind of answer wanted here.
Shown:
2,59,17
